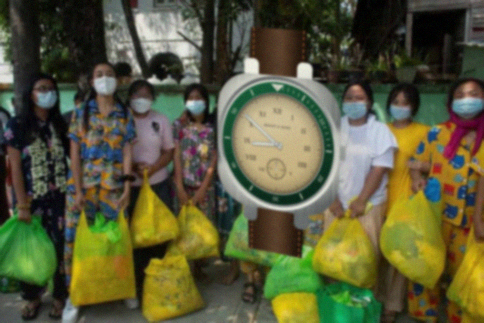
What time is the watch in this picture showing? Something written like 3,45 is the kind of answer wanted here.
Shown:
8,51
